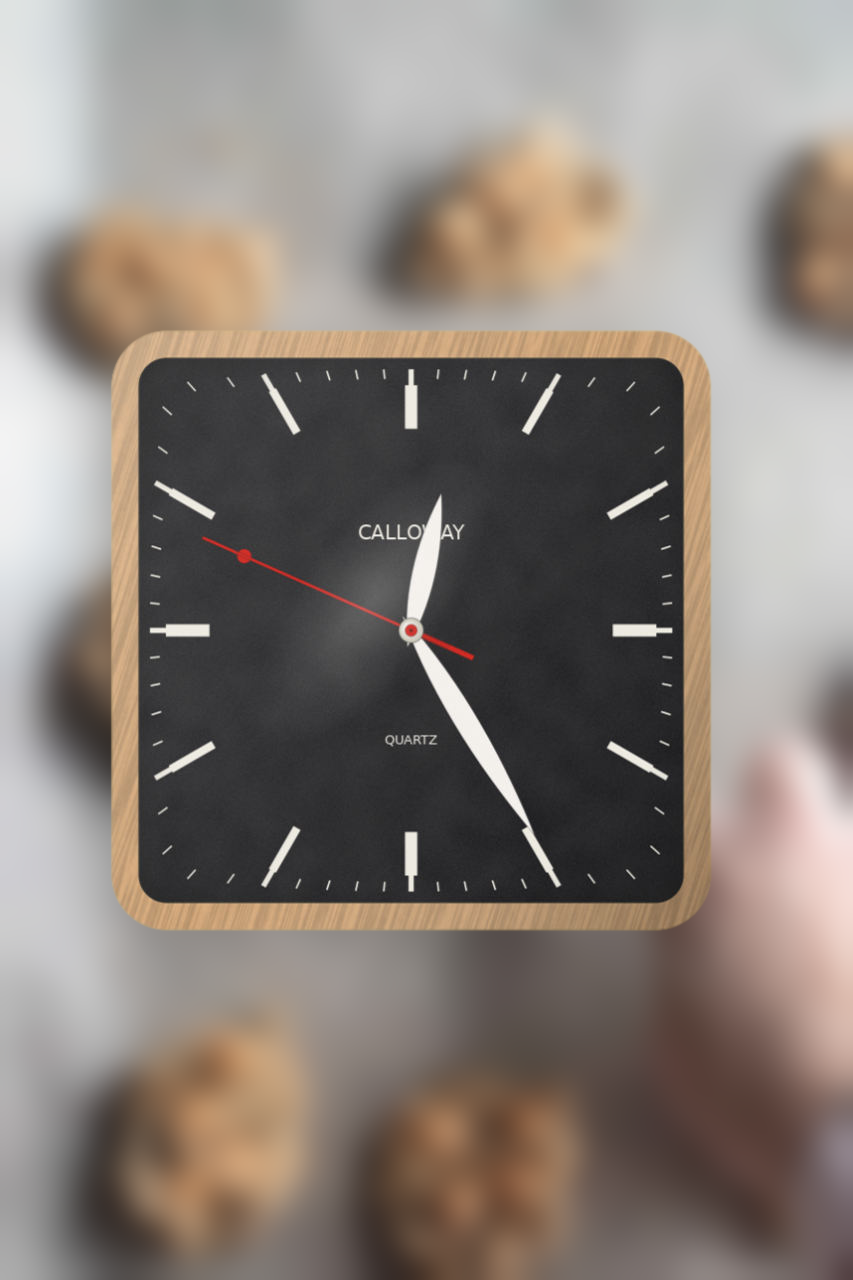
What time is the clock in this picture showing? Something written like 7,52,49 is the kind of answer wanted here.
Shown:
12,24,49
